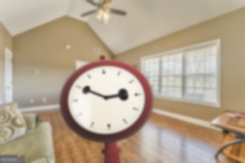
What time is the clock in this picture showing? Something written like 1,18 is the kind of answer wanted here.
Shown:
2,50
